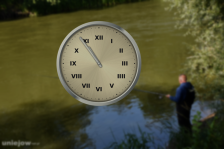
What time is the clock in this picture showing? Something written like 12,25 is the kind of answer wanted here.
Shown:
10,54
